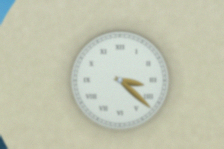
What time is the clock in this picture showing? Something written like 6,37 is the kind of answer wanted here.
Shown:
3,22
